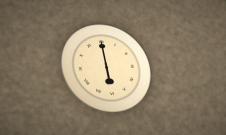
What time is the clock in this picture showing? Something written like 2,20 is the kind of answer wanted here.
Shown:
6,00
